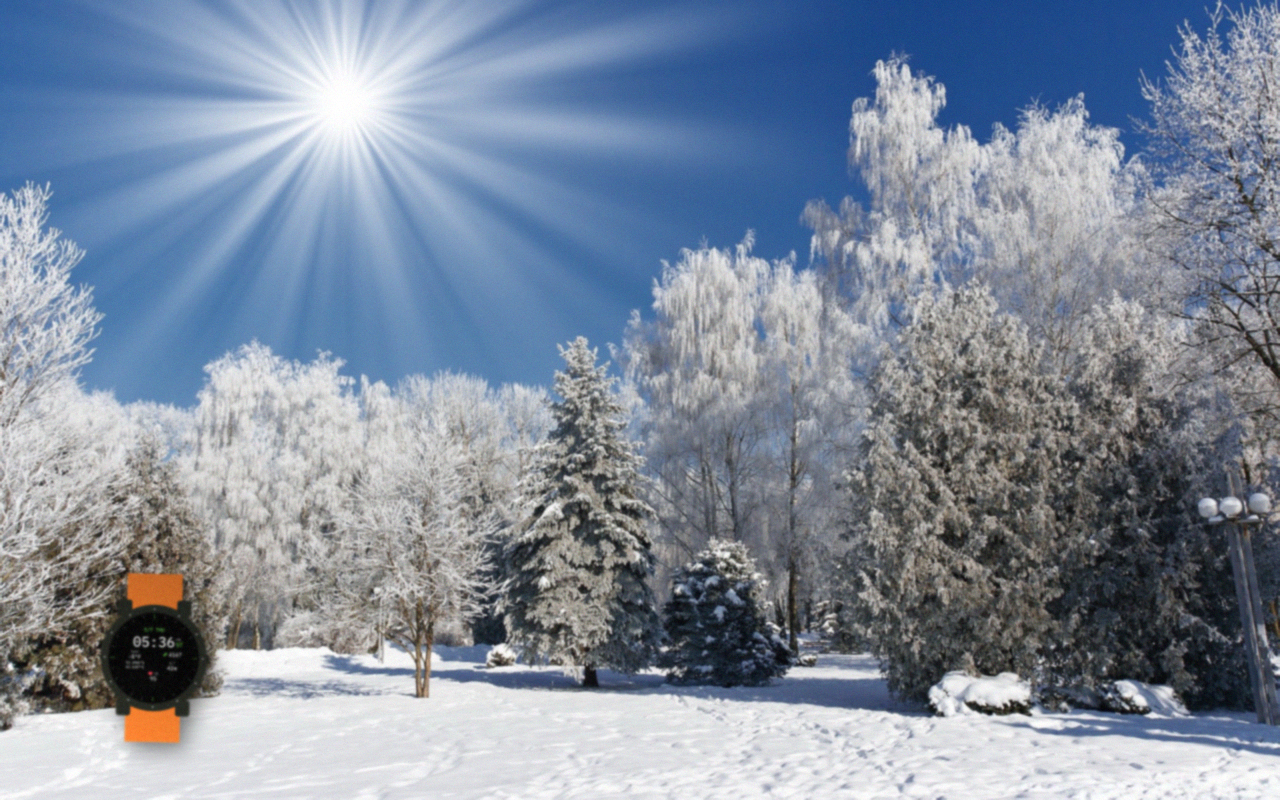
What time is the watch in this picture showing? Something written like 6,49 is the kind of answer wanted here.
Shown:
5,36
